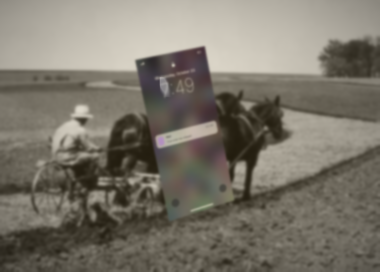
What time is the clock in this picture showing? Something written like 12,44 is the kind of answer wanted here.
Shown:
7,49
